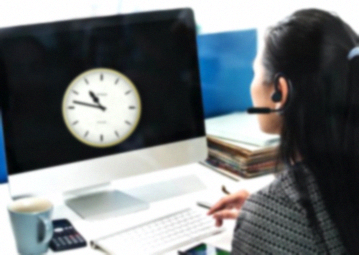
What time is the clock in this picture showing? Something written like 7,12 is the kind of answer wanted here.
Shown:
10,47
